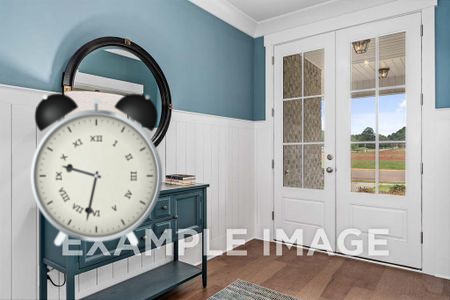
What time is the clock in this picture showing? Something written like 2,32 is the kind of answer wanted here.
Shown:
9,32
